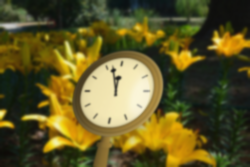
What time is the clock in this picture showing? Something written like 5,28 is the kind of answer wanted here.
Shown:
11,57
